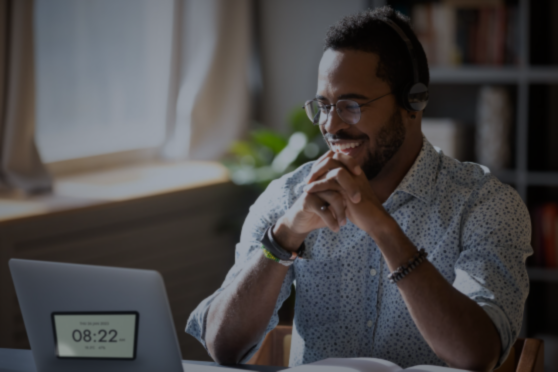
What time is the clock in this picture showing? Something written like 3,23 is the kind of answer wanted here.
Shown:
8,22
